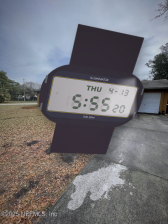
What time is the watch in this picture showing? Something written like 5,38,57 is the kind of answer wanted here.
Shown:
5,55,20
